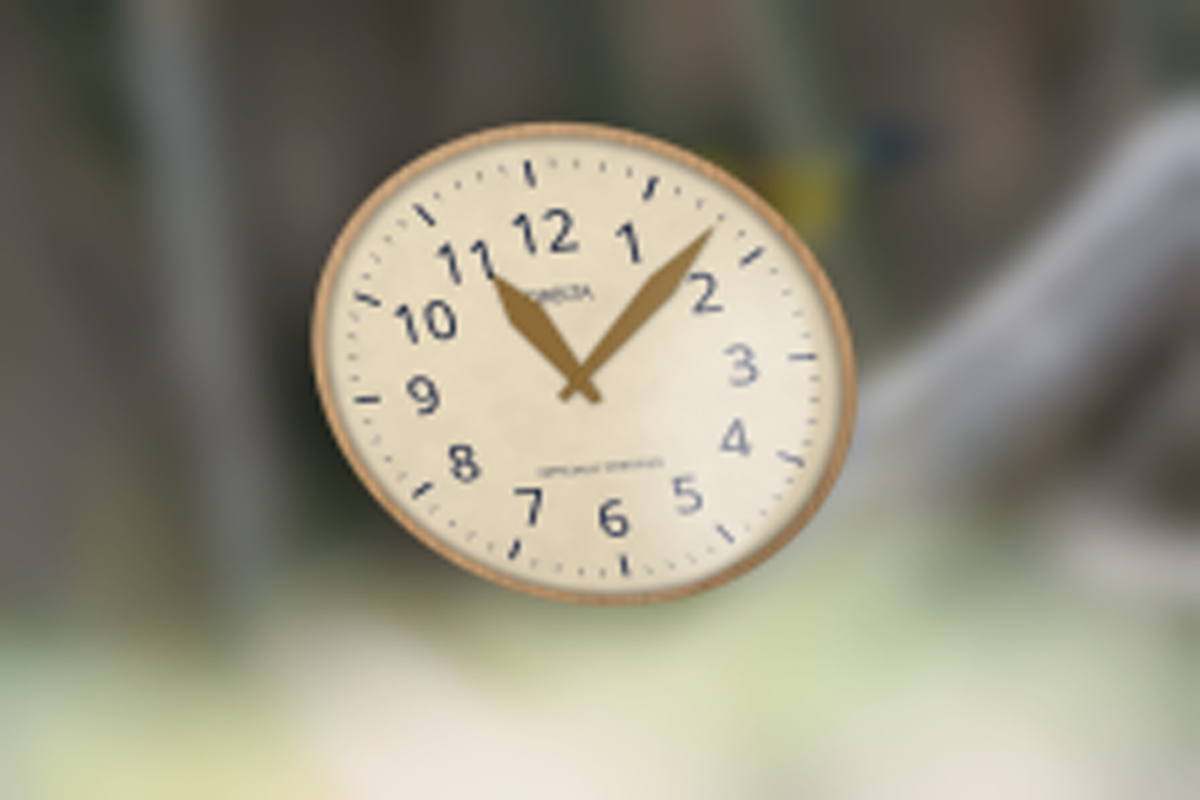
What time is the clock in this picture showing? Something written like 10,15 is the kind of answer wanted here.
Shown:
11,08
